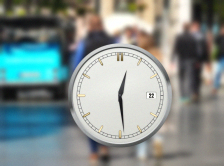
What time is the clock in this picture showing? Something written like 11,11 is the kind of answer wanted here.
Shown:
12,29
